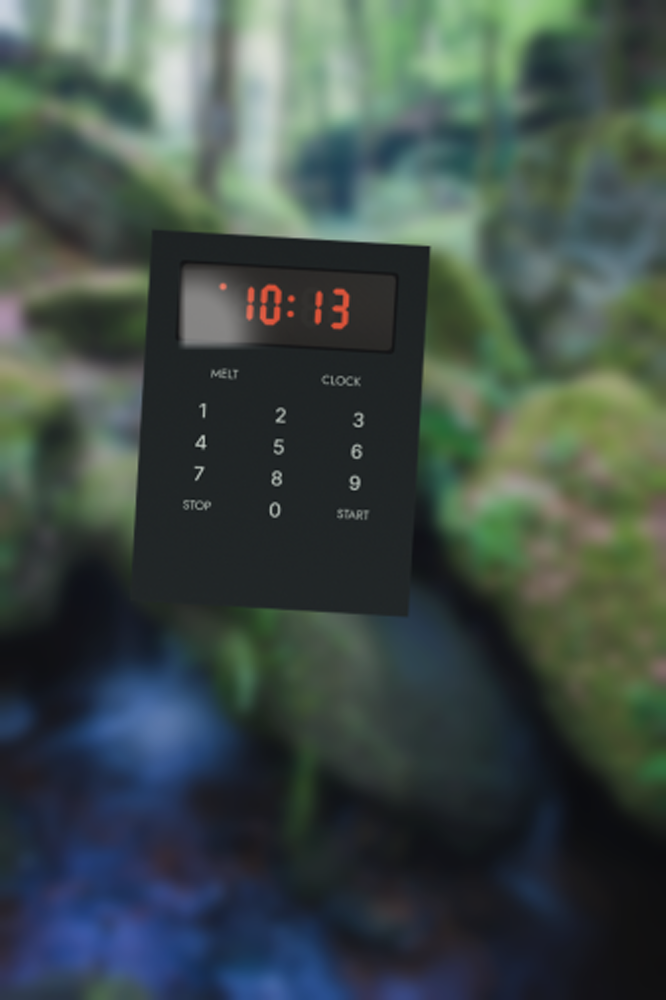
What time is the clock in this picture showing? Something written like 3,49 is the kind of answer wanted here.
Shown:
10,13
